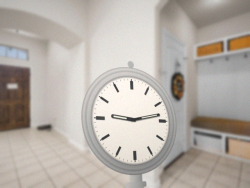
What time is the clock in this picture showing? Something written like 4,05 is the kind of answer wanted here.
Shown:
9,13
